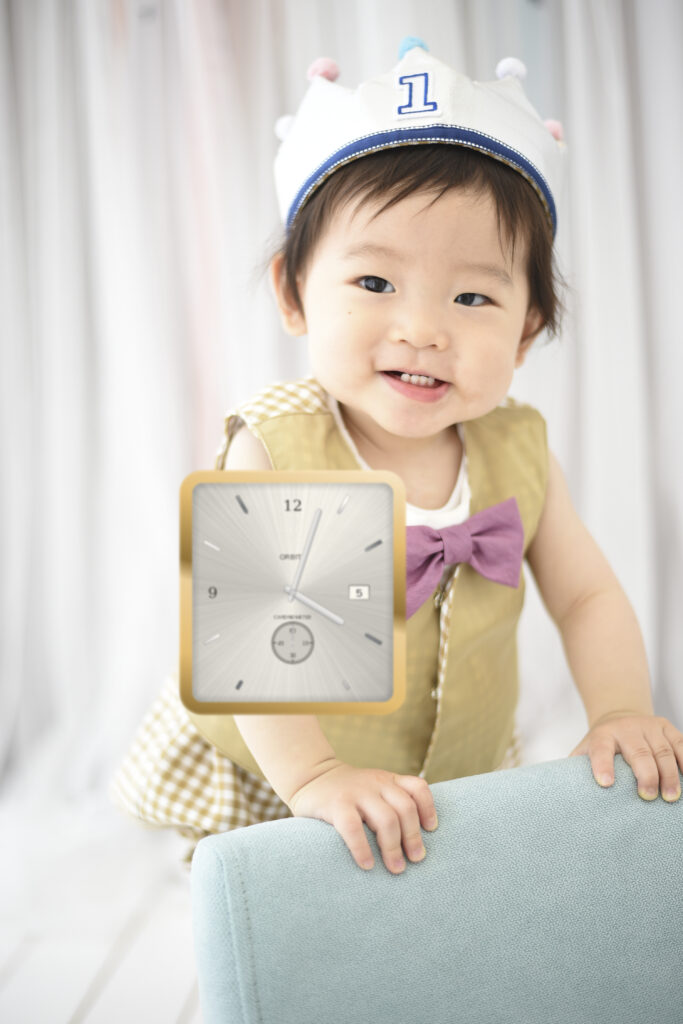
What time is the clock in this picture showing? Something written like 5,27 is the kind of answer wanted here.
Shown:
4,03
